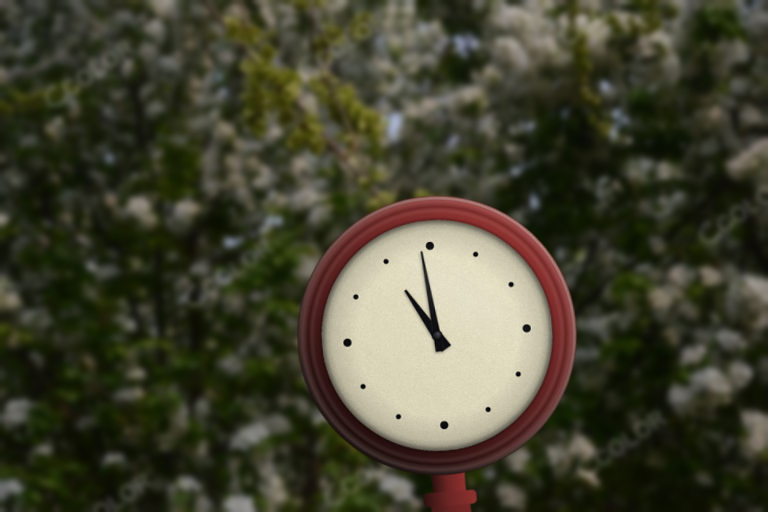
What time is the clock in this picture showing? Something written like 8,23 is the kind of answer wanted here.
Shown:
10,59
